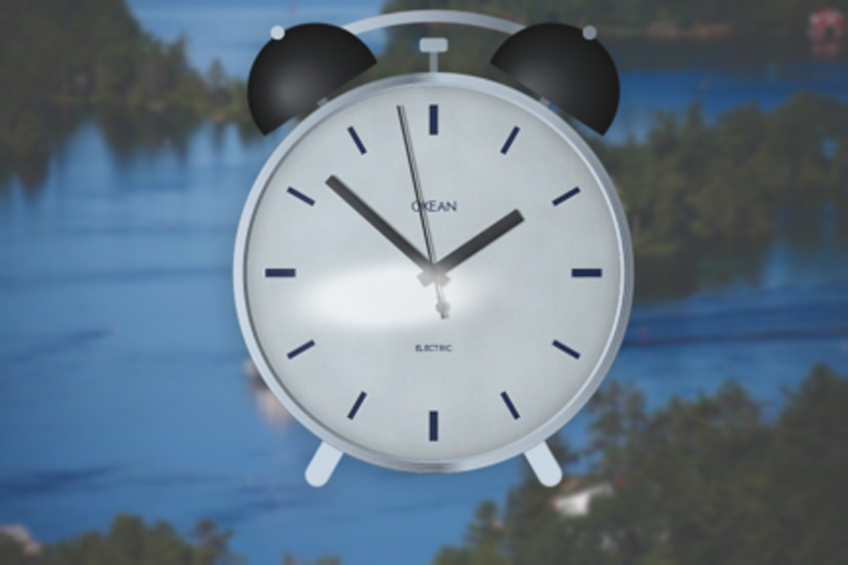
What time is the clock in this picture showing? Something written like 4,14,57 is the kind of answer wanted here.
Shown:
1,51,58
